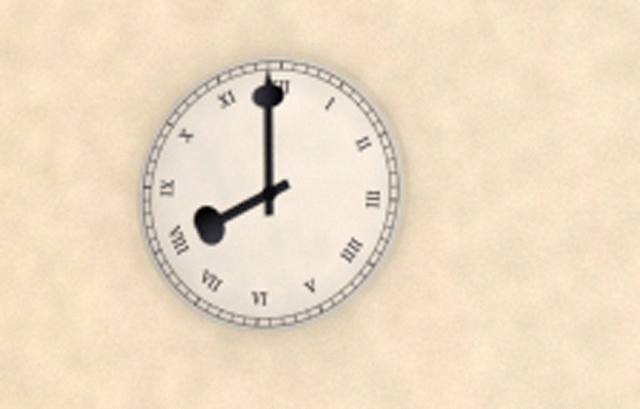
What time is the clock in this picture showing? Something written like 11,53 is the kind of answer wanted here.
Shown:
7,59
